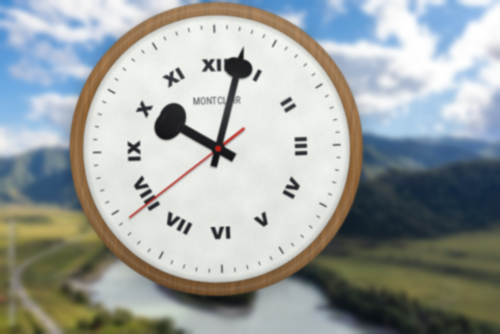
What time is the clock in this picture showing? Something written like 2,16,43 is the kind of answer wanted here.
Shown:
10,02,39
